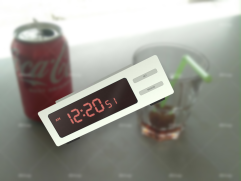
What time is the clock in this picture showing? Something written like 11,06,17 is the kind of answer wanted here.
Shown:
12,20,51
